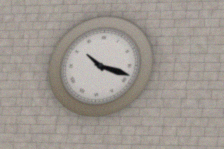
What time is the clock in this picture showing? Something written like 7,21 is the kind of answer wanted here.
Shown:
10,18
